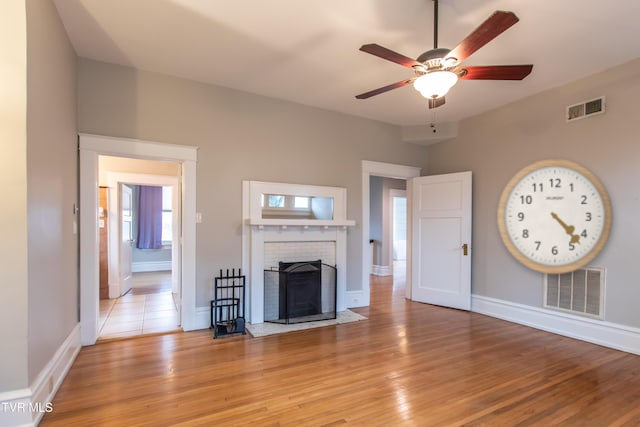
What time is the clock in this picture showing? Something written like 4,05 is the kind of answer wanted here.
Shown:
4,23
